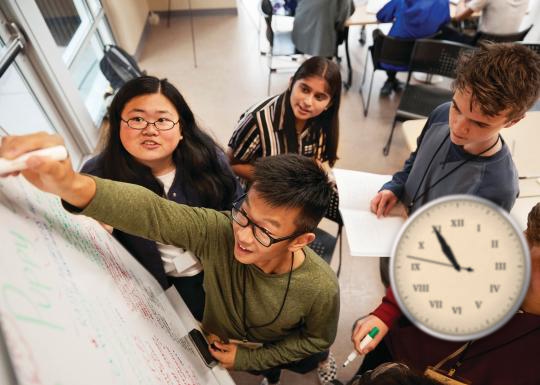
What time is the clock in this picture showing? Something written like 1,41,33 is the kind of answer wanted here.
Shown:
10,54,47
